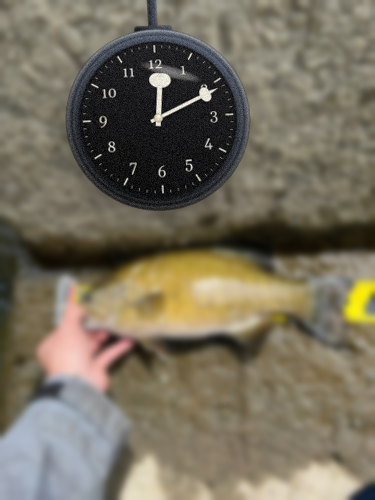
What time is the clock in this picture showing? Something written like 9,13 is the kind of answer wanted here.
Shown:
12,11
